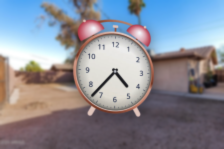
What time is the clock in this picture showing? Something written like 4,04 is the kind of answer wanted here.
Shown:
4,37
